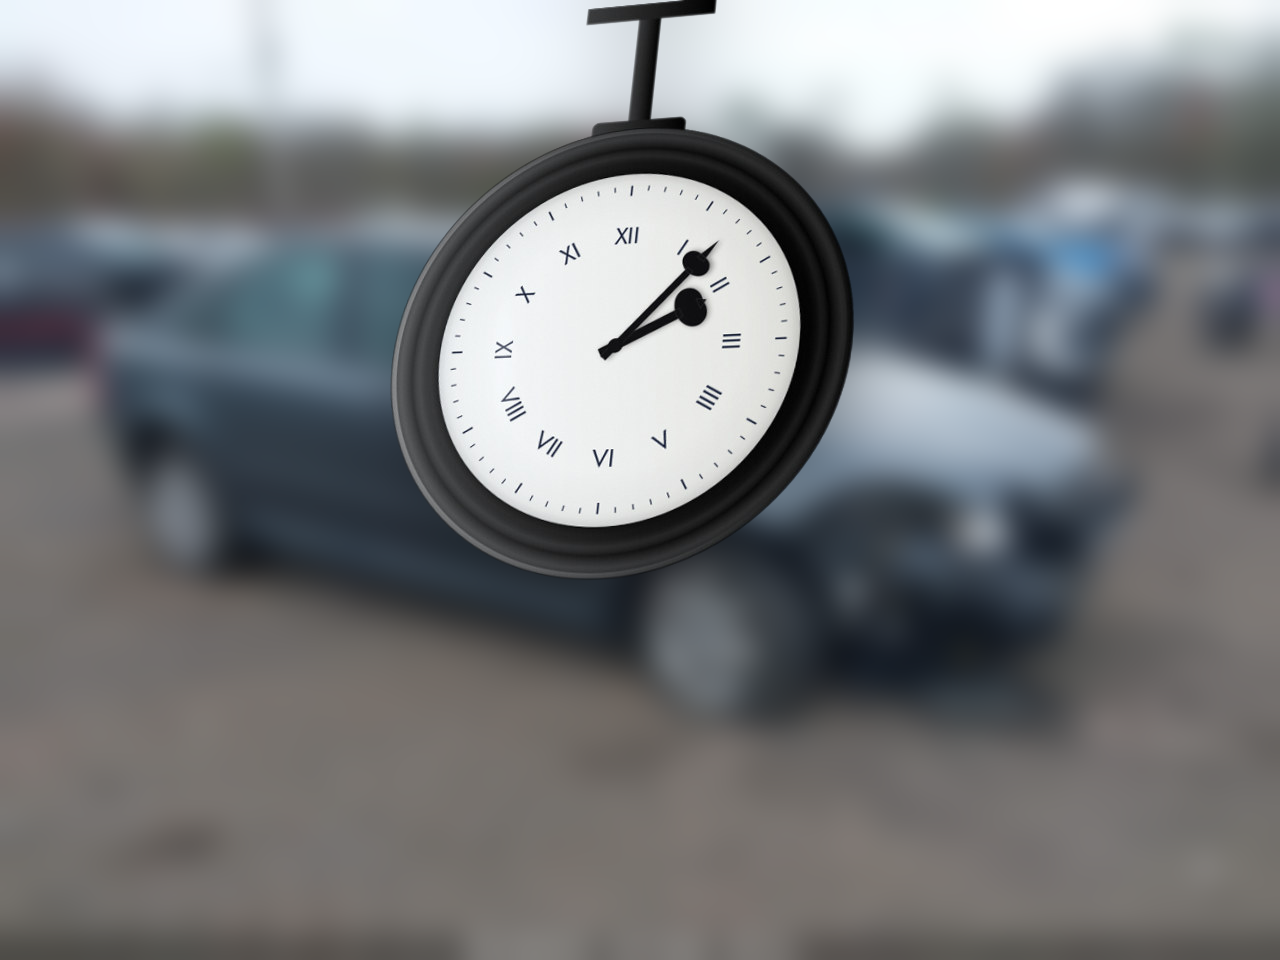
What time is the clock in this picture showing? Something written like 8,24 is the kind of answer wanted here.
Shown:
2,07
